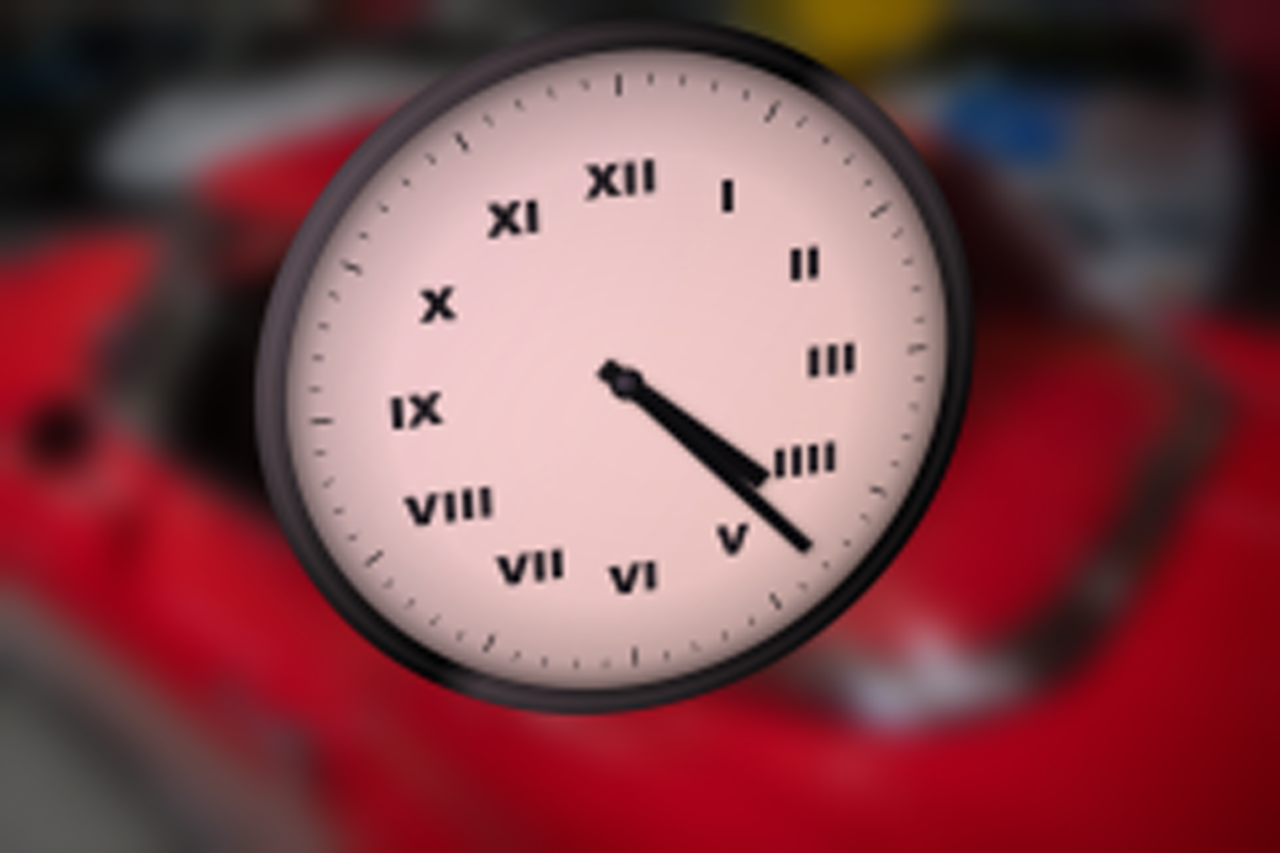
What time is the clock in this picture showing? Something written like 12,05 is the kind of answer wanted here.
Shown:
4,23
